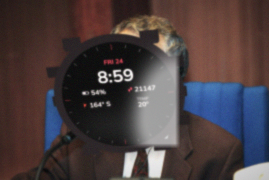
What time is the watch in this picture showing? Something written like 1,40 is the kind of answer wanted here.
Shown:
8,59
